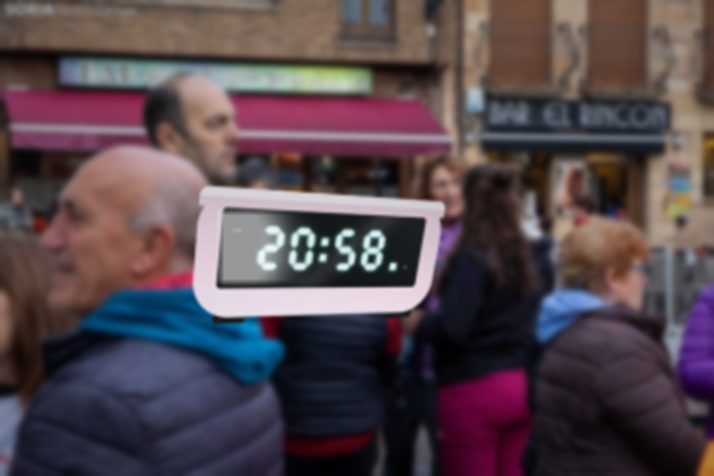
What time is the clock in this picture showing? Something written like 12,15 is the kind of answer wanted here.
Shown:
20,58
